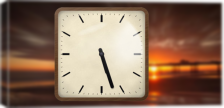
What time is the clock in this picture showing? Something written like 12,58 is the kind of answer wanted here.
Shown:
5,27
